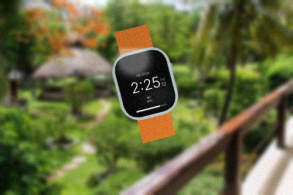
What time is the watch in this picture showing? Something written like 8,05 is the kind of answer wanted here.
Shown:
2,25
